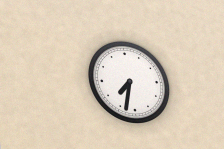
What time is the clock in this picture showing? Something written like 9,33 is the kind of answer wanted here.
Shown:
7,33
